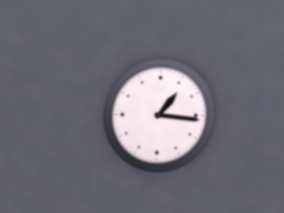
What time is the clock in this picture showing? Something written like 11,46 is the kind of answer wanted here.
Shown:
1,16
